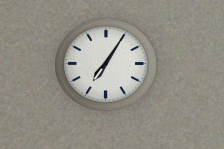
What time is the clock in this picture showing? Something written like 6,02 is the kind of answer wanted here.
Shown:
7,05
